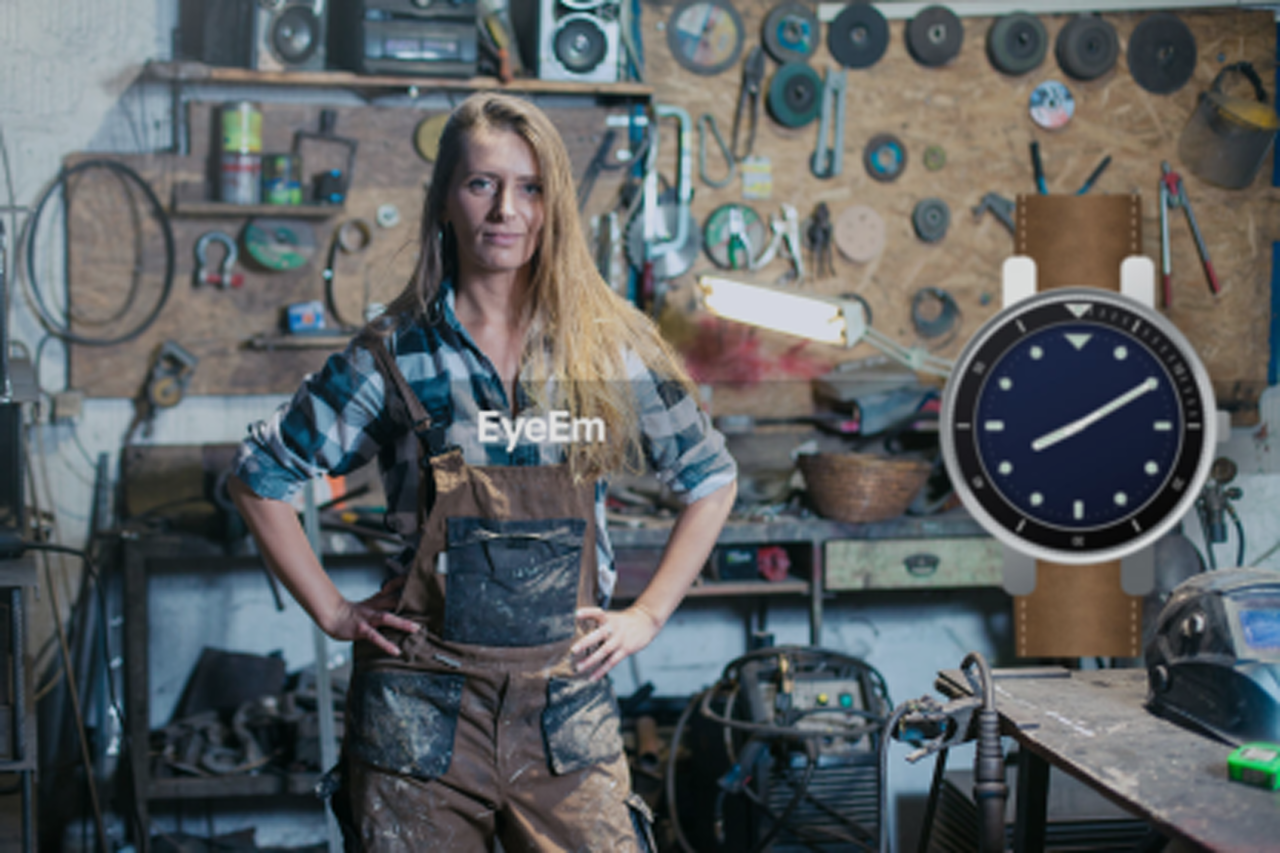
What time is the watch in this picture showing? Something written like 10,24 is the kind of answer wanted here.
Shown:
8,10
